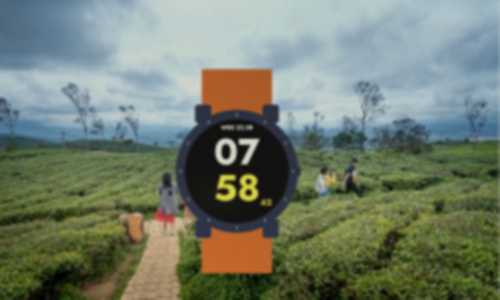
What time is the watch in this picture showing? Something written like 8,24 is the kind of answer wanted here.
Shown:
7,58
